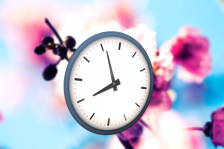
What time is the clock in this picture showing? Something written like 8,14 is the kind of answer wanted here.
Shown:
7,56
